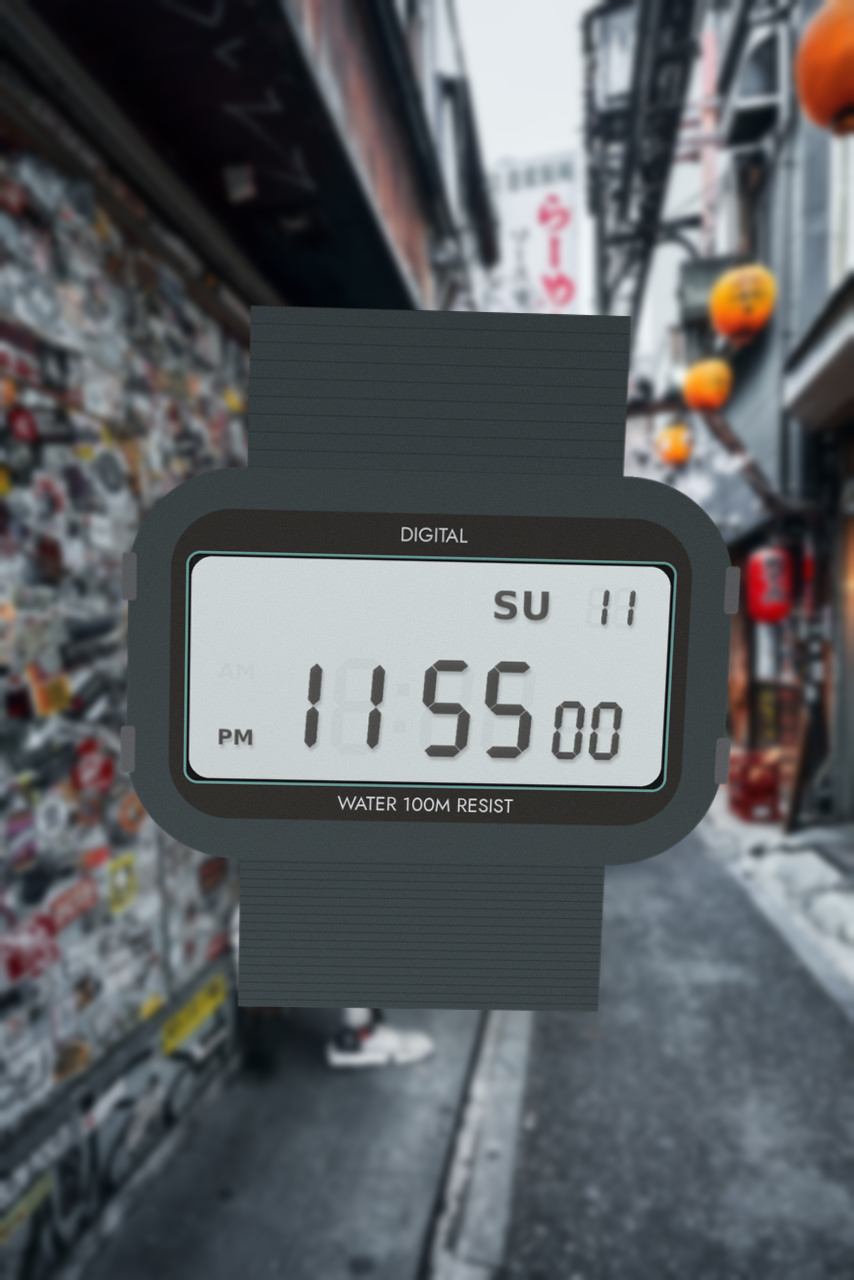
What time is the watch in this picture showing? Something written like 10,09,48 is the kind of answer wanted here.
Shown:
11,55,00
